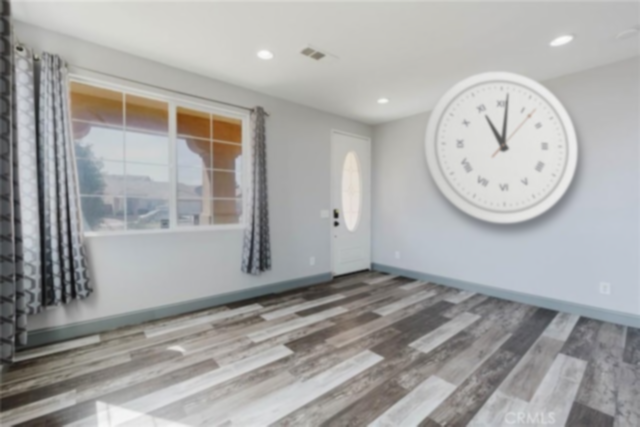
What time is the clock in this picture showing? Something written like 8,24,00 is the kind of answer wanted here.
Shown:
11,01,07
